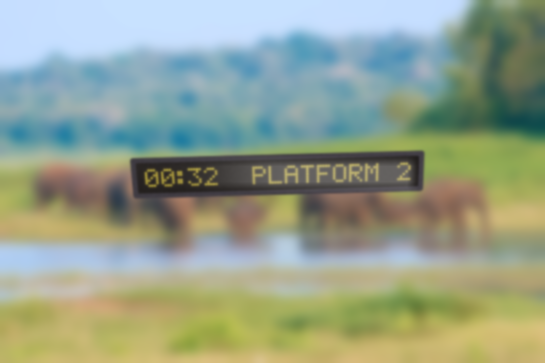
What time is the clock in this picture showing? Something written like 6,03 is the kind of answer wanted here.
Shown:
0,32
